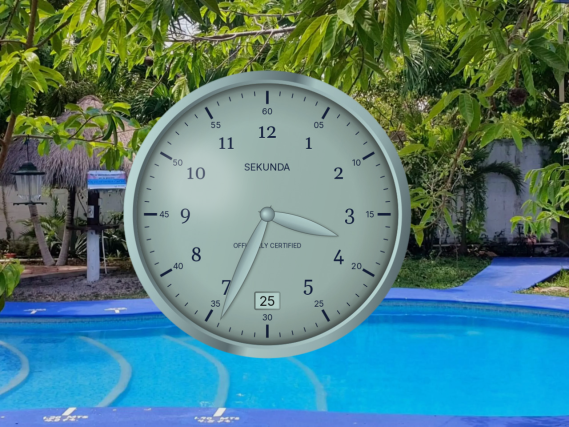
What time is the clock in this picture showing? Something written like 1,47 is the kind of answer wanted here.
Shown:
3,34
